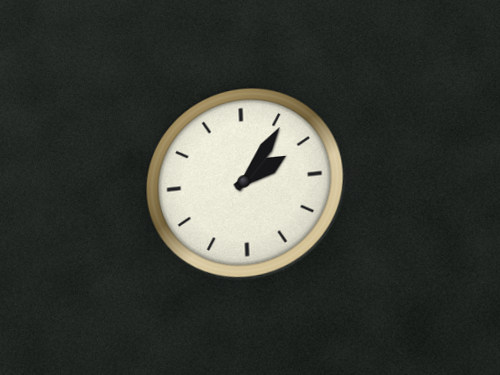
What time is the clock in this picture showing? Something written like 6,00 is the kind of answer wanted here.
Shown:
2,06
